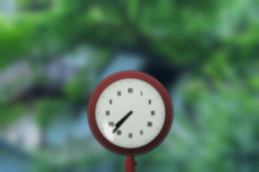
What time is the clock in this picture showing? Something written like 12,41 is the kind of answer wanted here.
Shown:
7,37
